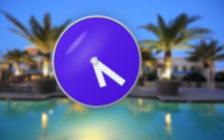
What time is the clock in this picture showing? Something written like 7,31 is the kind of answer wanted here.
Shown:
5,21
